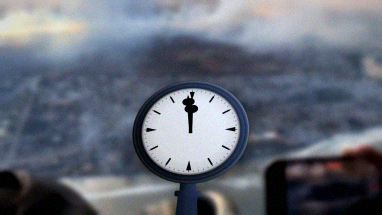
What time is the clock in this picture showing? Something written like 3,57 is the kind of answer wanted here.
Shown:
11,59
